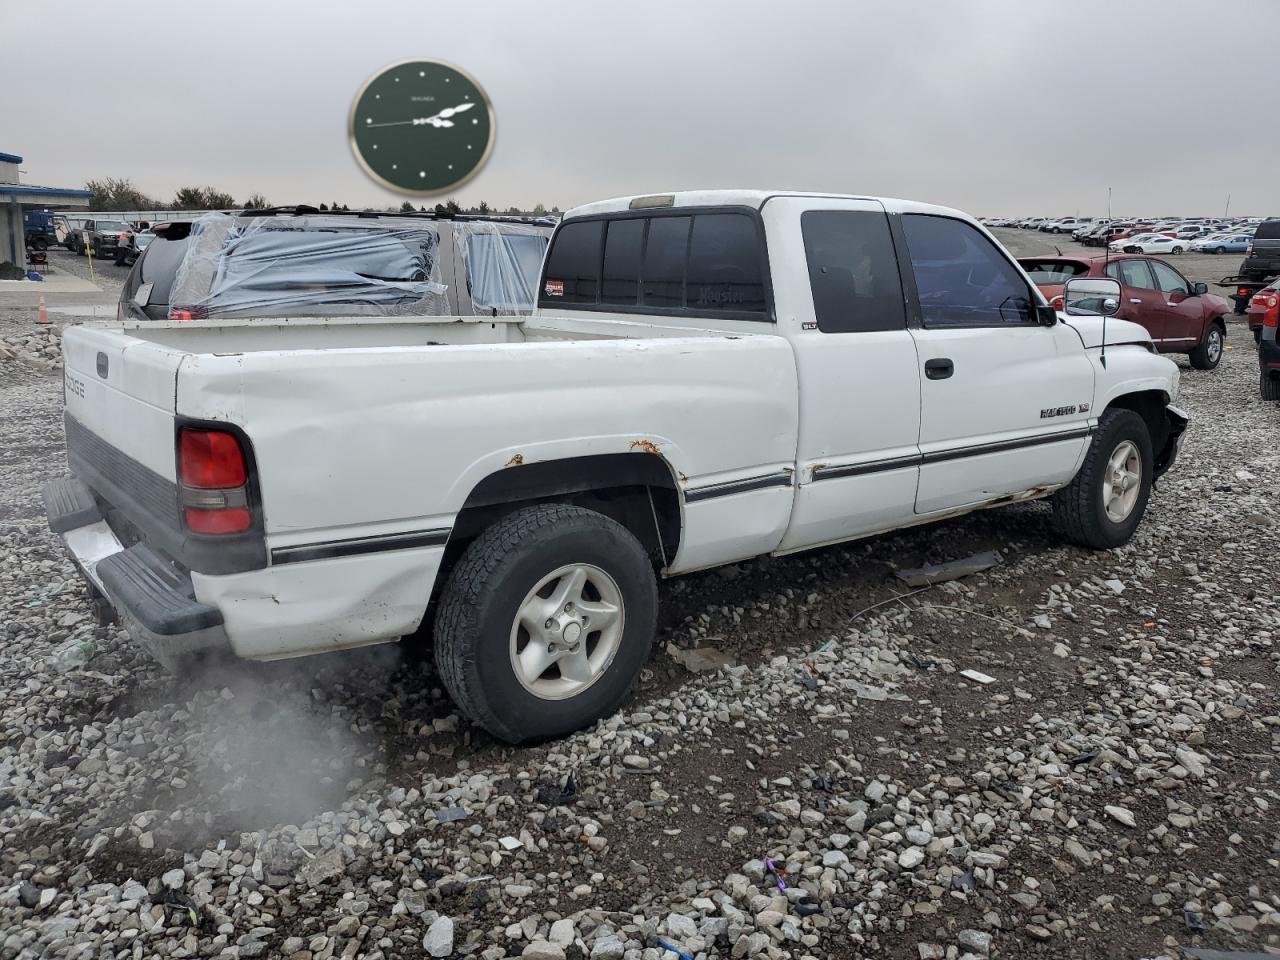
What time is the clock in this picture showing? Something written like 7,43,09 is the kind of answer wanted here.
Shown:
3,11,44
